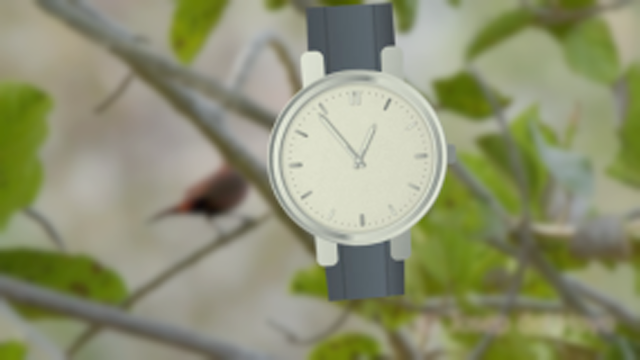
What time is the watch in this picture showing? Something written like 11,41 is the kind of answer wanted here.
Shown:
12,54
